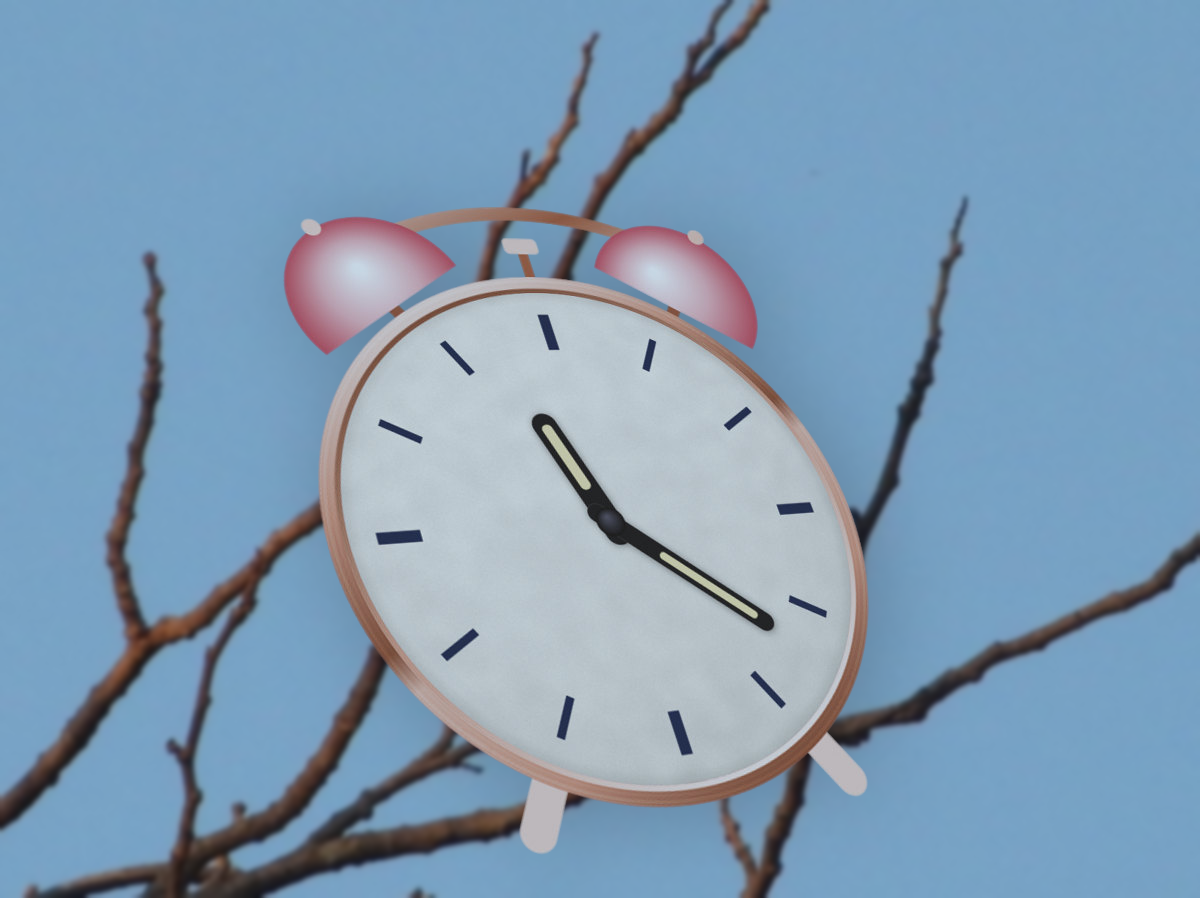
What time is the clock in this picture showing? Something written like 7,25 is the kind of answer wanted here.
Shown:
11,22
